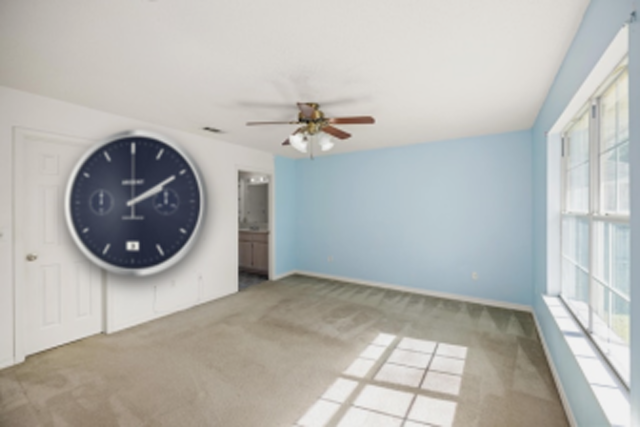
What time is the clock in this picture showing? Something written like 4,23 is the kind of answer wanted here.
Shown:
2,10
